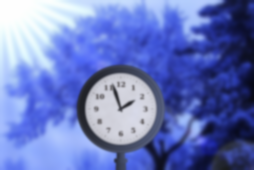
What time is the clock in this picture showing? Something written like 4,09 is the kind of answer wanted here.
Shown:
1,57
